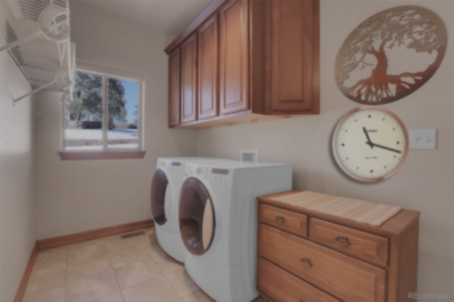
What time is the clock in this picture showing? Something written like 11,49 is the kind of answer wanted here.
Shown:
11,18
